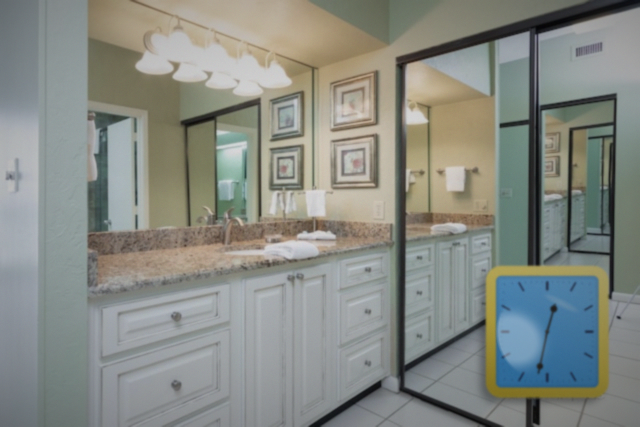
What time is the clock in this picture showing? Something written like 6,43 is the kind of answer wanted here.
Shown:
12,32
